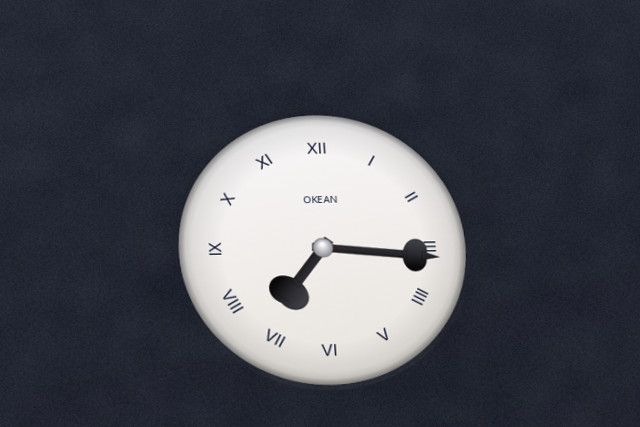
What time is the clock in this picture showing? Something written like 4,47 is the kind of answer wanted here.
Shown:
7,16
